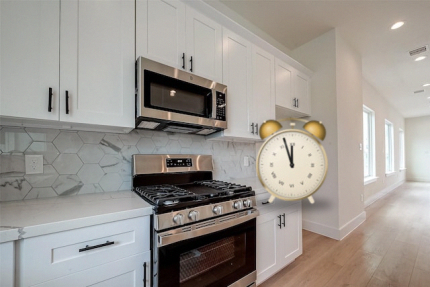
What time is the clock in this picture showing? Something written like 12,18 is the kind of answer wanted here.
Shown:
11,57
